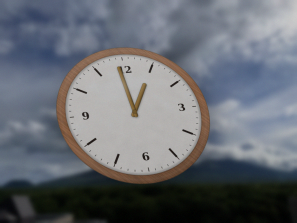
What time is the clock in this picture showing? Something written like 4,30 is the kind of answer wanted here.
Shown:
12,59
